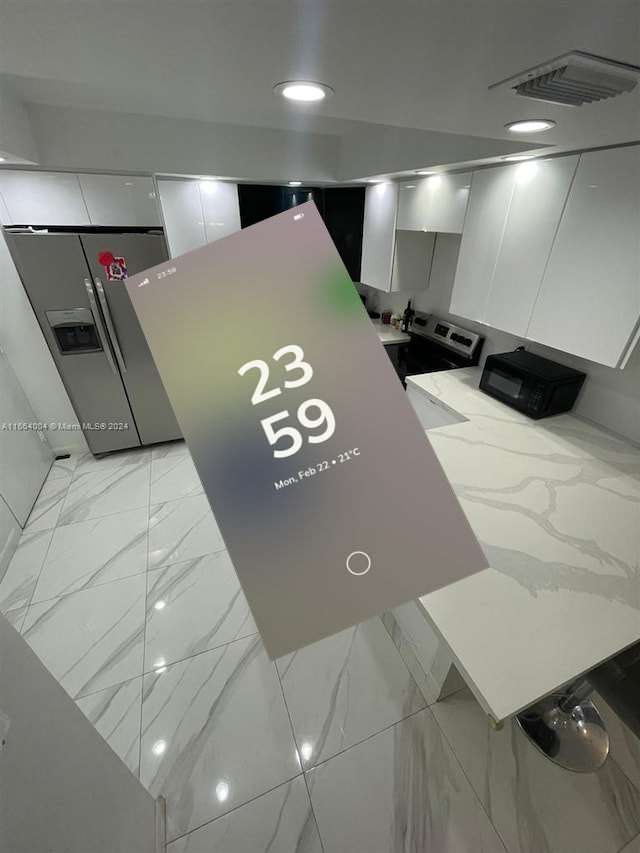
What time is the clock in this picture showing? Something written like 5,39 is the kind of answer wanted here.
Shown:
23,59
